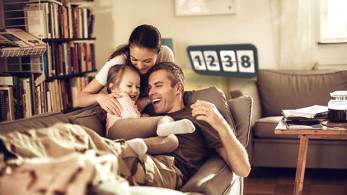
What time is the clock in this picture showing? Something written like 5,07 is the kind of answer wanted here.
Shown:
12,38
